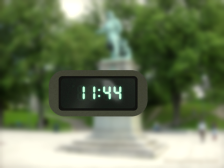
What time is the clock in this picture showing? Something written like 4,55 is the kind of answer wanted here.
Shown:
11,44
